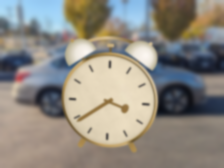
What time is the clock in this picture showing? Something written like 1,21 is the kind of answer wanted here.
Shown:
3,39
